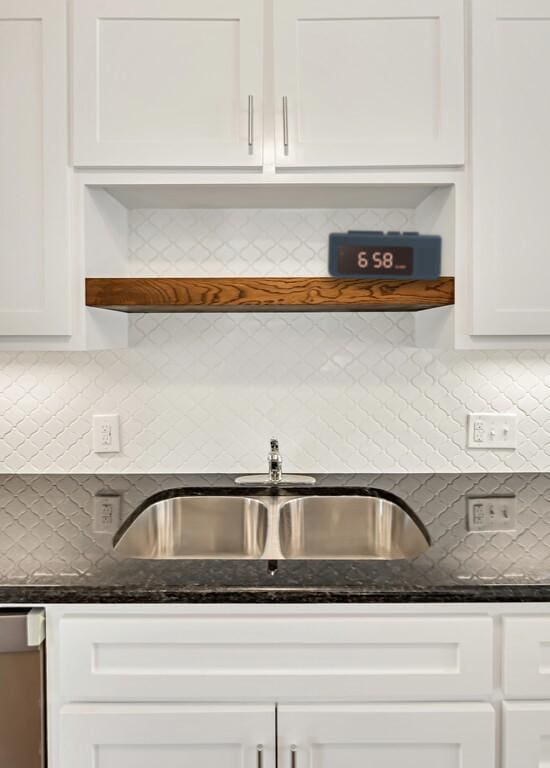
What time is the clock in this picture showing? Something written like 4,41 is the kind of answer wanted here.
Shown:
6,58
